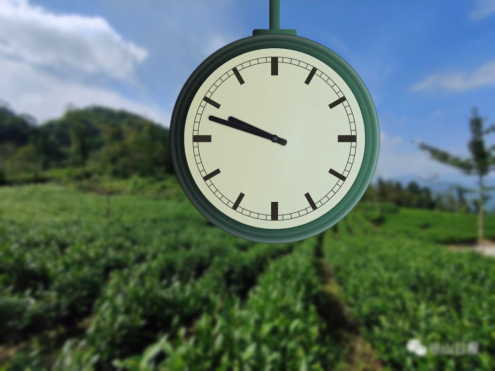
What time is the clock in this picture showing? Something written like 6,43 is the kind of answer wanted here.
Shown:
9,48
